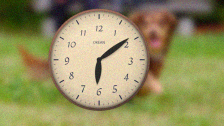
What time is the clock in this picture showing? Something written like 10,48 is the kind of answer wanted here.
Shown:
6,09
